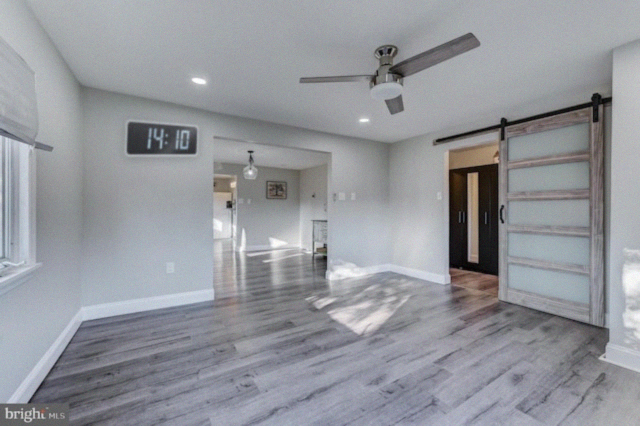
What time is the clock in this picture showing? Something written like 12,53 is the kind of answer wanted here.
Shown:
14,10
